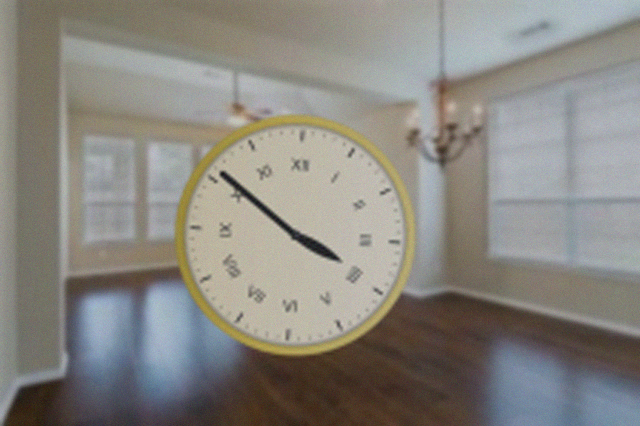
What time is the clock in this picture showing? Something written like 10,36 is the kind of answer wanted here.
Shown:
3,51
